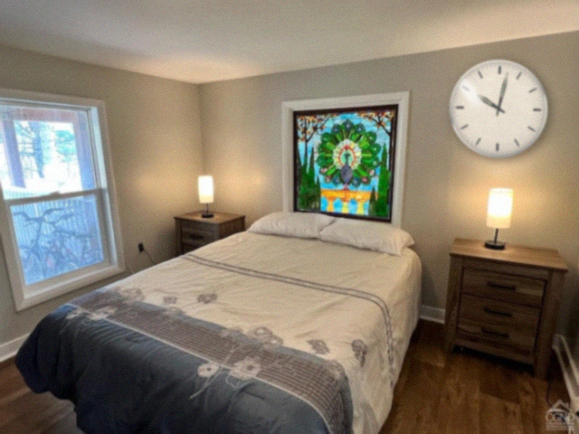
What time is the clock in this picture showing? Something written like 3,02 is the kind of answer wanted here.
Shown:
10,02
